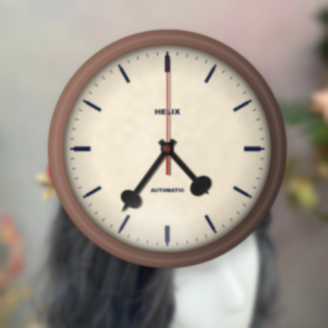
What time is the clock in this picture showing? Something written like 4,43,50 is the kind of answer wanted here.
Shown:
4,36,00
